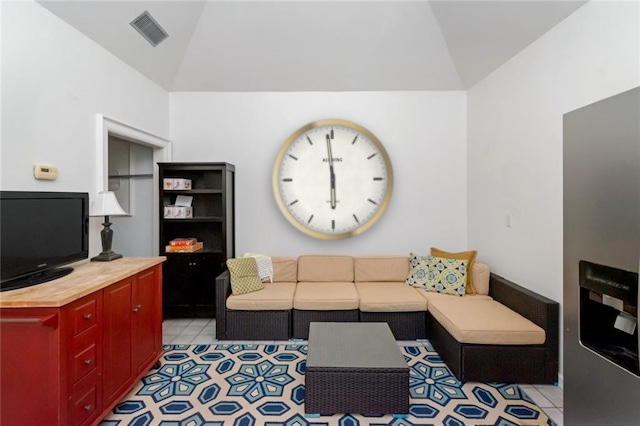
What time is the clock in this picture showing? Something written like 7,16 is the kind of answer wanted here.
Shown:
5,59
